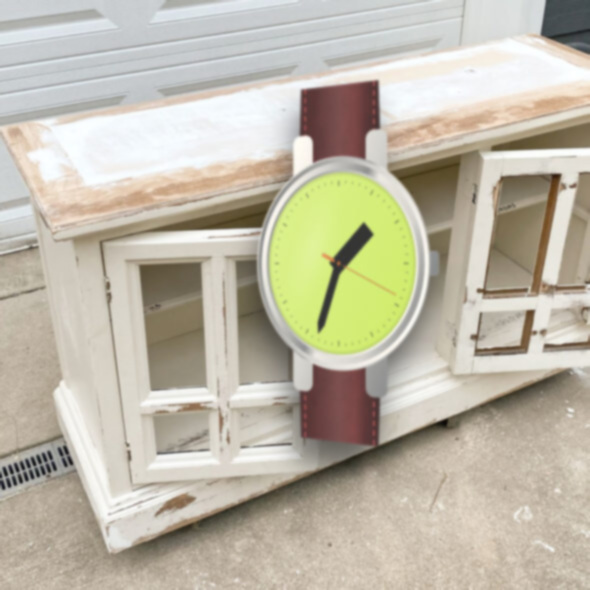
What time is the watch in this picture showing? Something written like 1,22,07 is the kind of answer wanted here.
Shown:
1,33,19
